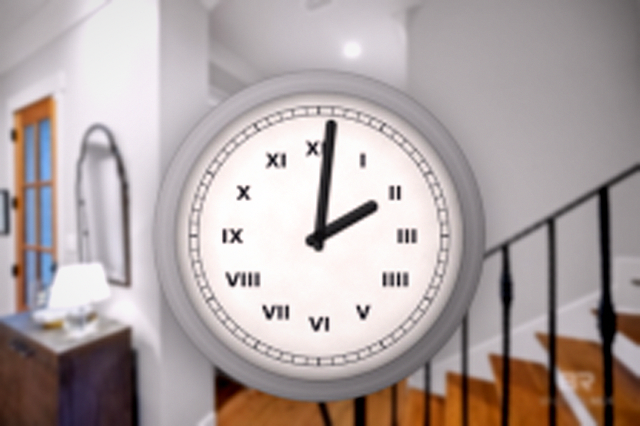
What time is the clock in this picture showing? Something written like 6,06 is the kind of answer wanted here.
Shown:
2,01
